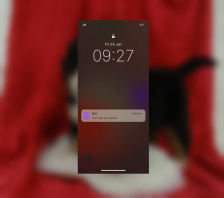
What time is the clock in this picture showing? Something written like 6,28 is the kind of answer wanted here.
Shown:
9,27
